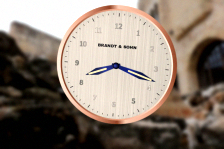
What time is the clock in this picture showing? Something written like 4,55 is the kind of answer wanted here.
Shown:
8,18
